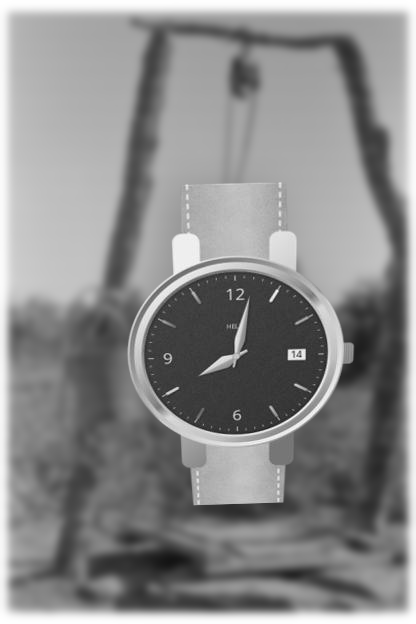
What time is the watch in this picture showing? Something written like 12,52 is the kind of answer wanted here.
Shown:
8,02
